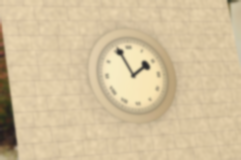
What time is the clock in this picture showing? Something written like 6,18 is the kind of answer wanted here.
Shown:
1,56
